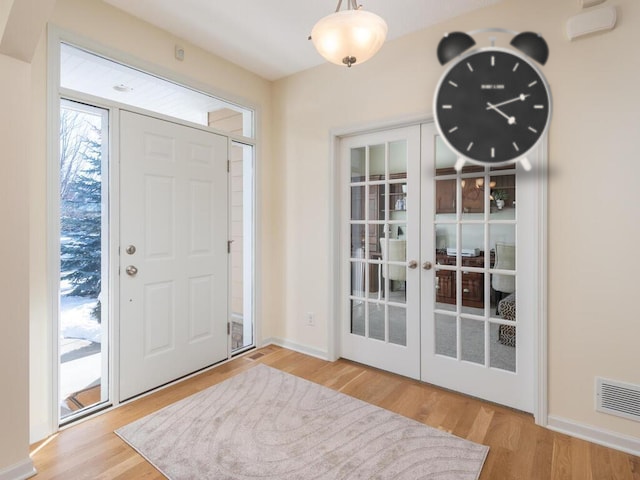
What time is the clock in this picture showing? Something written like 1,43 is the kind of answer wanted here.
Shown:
4,12
